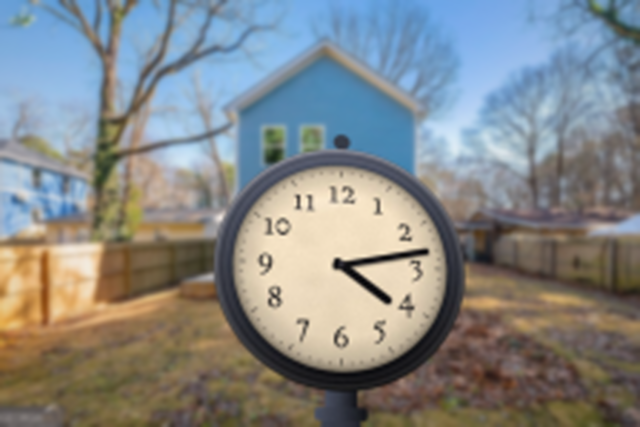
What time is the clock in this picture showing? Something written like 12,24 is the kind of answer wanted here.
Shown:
4,13
